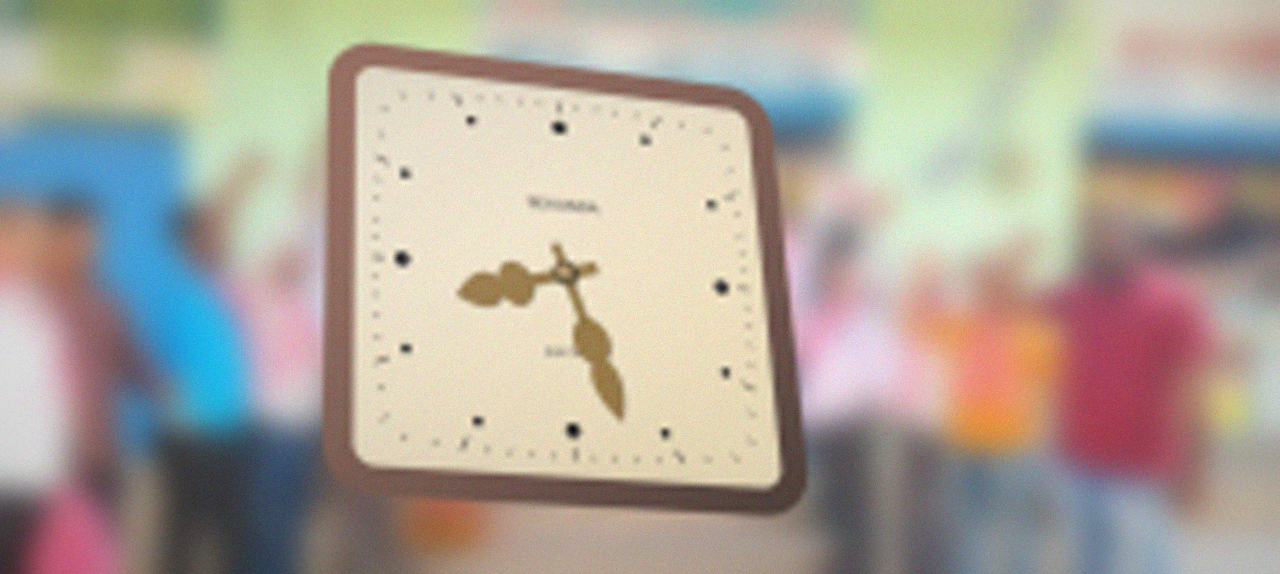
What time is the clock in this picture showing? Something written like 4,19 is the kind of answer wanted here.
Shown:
8,27
